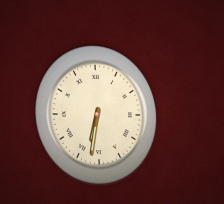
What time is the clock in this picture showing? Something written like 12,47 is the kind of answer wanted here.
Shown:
6,32
